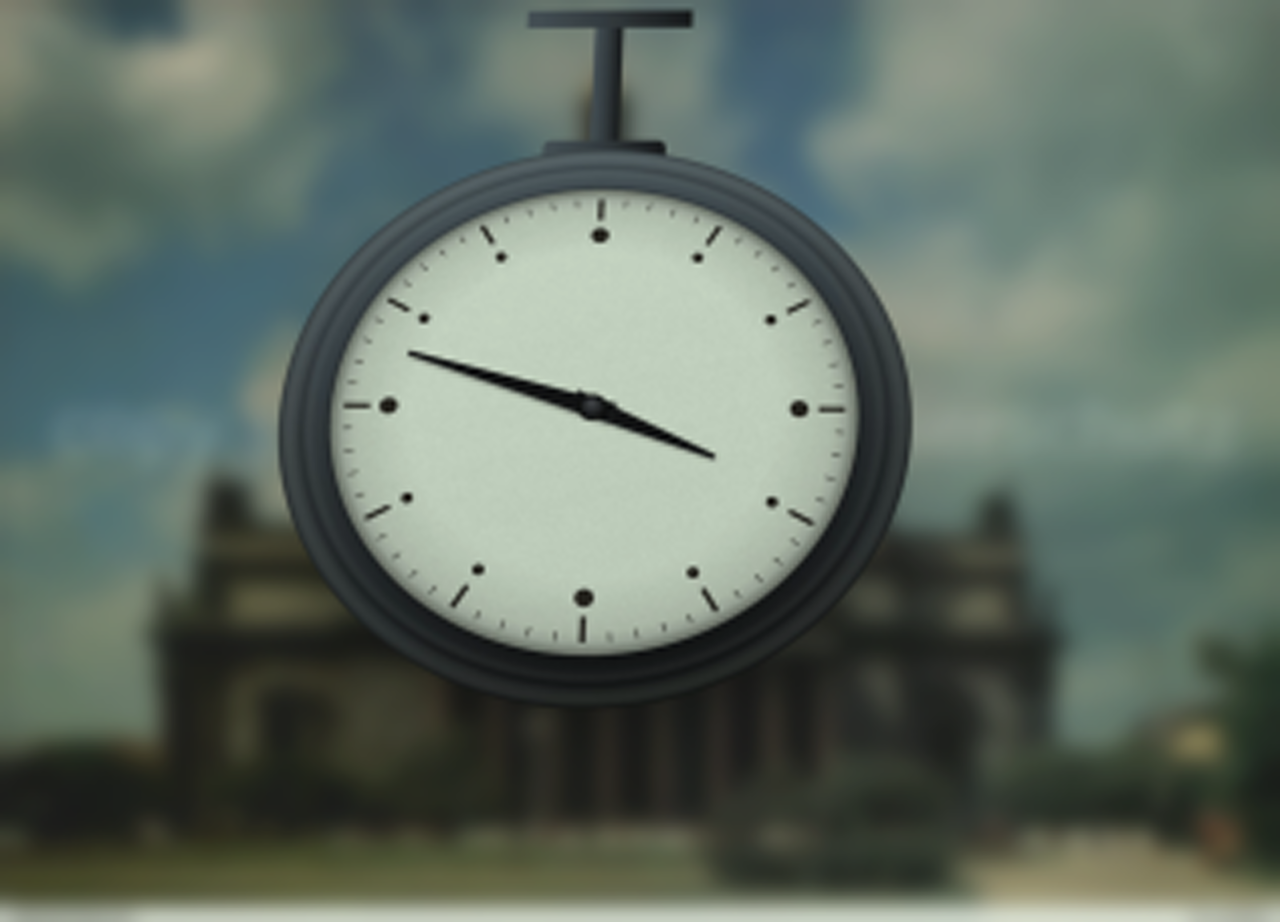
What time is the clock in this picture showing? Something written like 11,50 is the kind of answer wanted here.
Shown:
3,48
